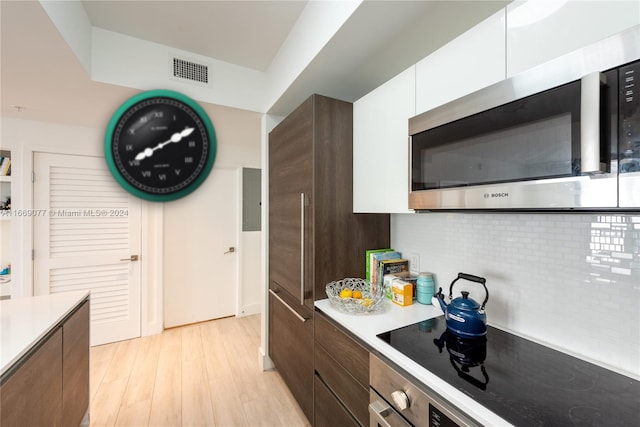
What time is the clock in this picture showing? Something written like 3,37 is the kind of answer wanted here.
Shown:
8,11
